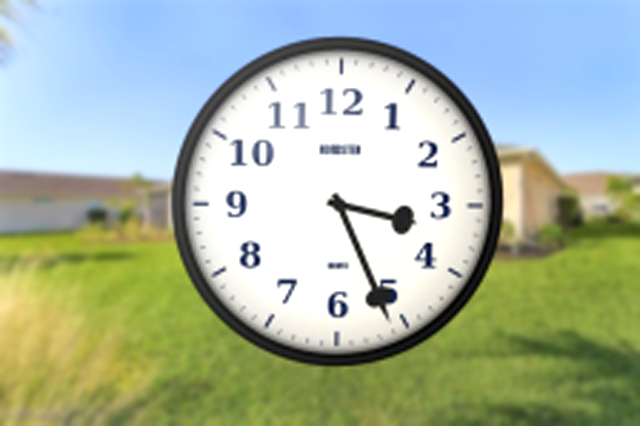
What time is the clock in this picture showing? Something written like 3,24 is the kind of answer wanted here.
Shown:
3,26
